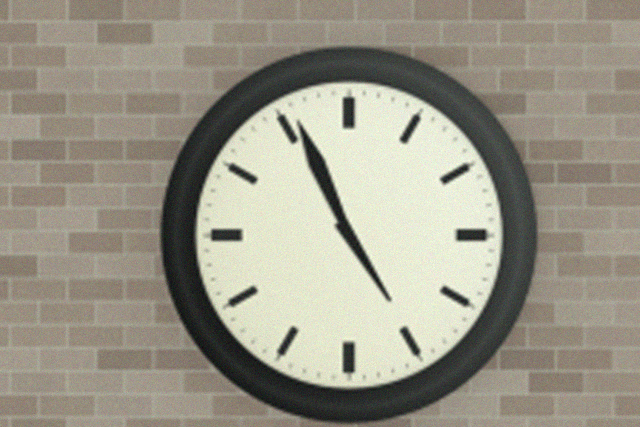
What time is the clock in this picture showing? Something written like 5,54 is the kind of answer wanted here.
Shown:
4,56
